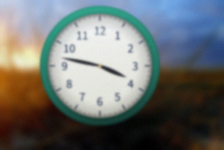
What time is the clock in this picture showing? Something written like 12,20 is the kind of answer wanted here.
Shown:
3,47
